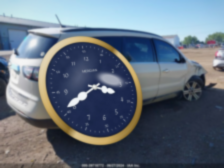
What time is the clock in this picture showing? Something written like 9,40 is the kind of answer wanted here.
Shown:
3,41
